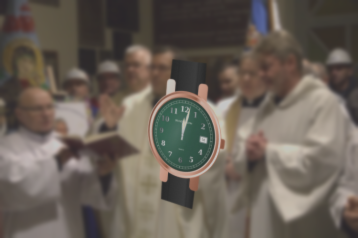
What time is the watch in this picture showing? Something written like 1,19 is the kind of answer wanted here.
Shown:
12,02
